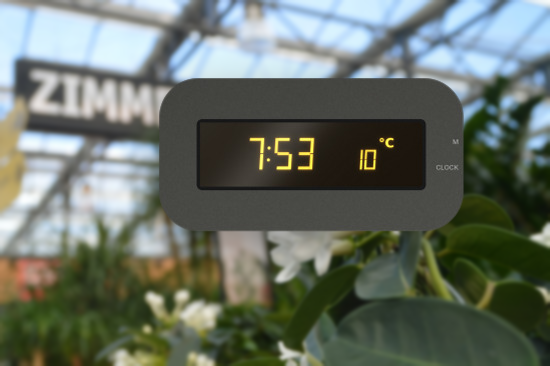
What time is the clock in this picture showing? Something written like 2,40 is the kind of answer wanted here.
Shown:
7,53
